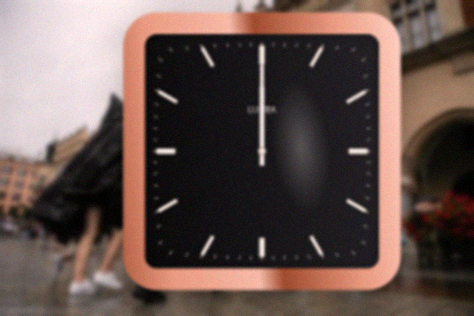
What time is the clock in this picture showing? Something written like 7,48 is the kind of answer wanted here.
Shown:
12,00
